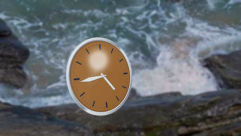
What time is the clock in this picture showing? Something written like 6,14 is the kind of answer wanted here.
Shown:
4,44
